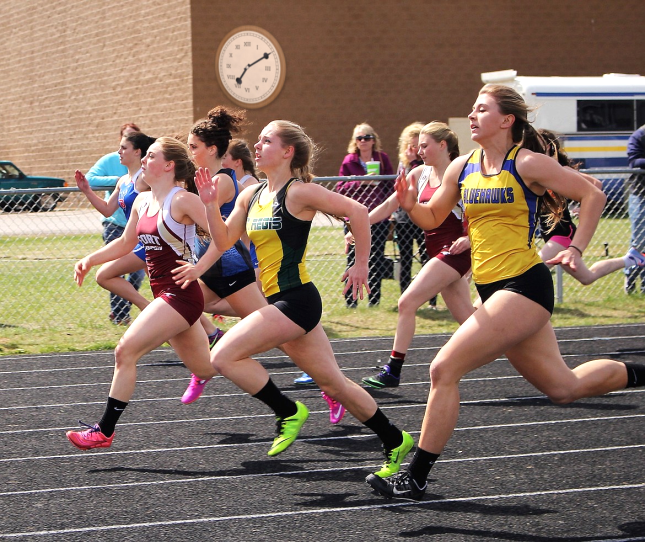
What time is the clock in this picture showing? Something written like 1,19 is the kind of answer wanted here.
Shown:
7,10
